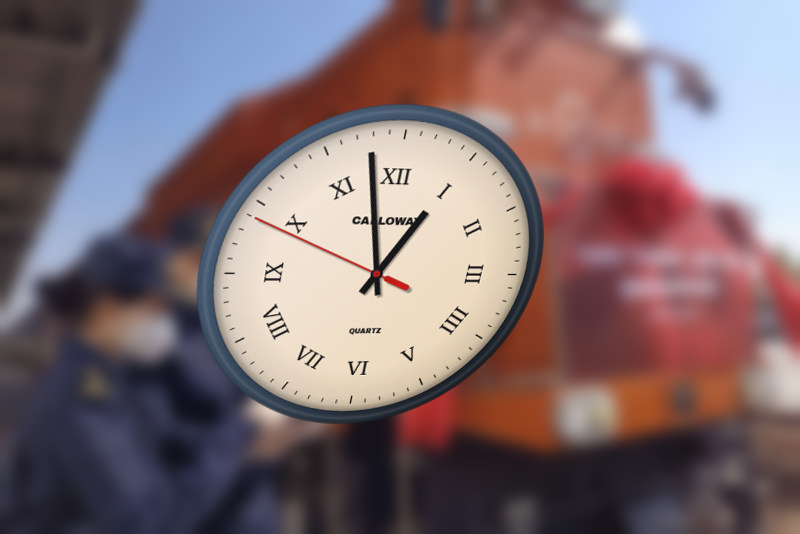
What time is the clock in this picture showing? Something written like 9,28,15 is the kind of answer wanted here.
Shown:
12,57,49
